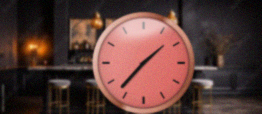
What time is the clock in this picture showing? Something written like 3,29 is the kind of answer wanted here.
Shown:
1,37
